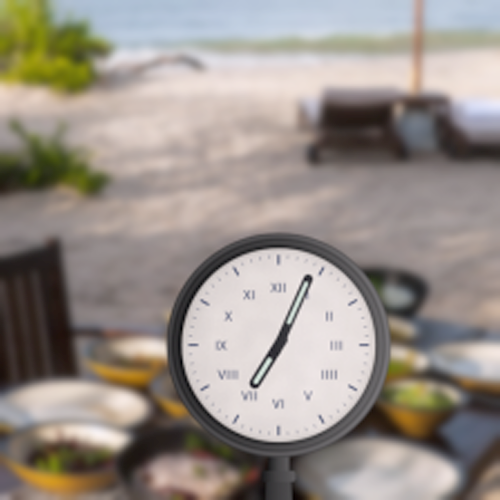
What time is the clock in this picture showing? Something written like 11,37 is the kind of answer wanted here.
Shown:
7,04
